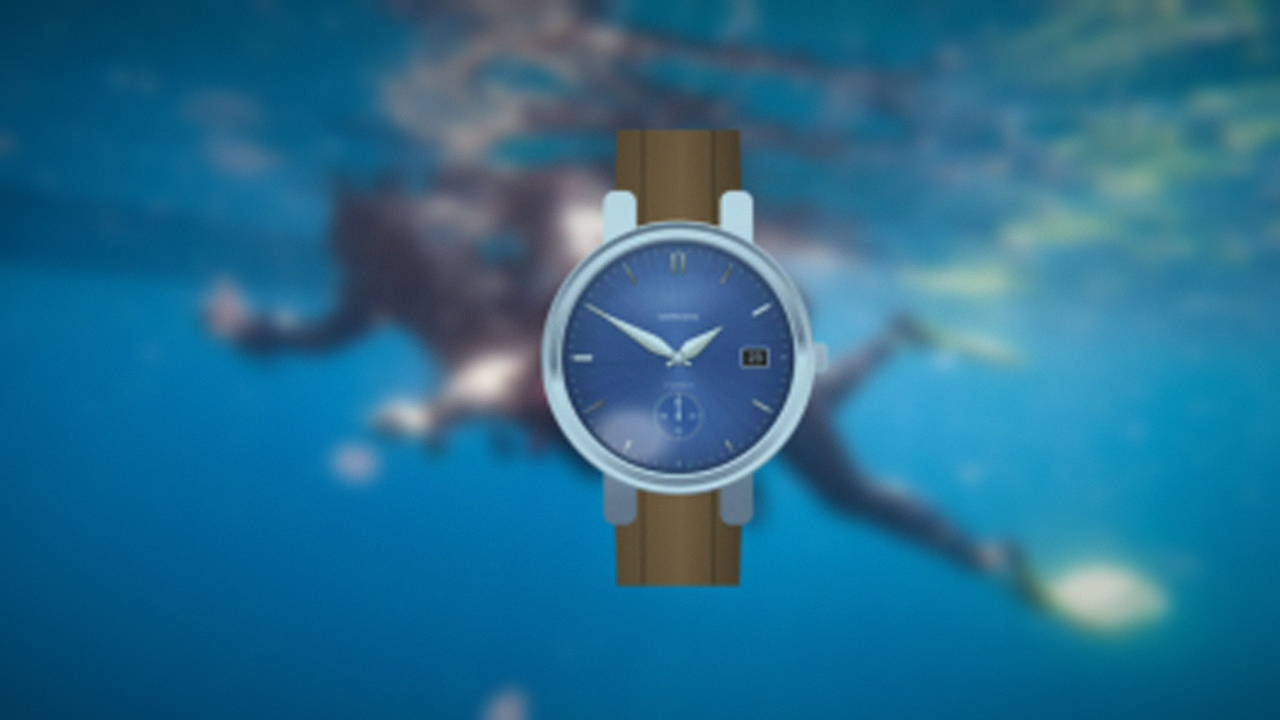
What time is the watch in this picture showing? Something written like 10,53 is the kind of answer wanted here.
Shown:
1,50
